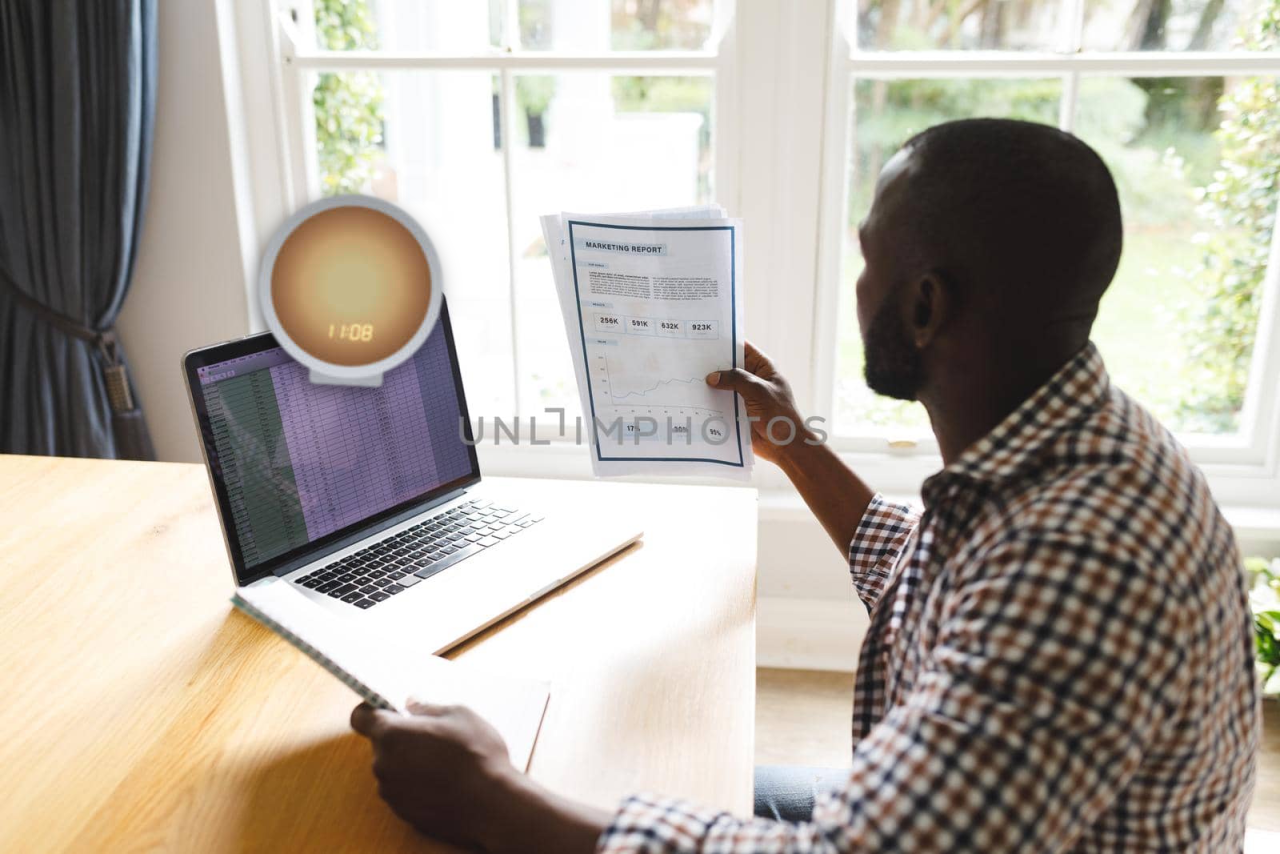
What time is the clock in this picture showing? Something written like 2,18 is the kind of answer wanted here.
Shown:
11,08
